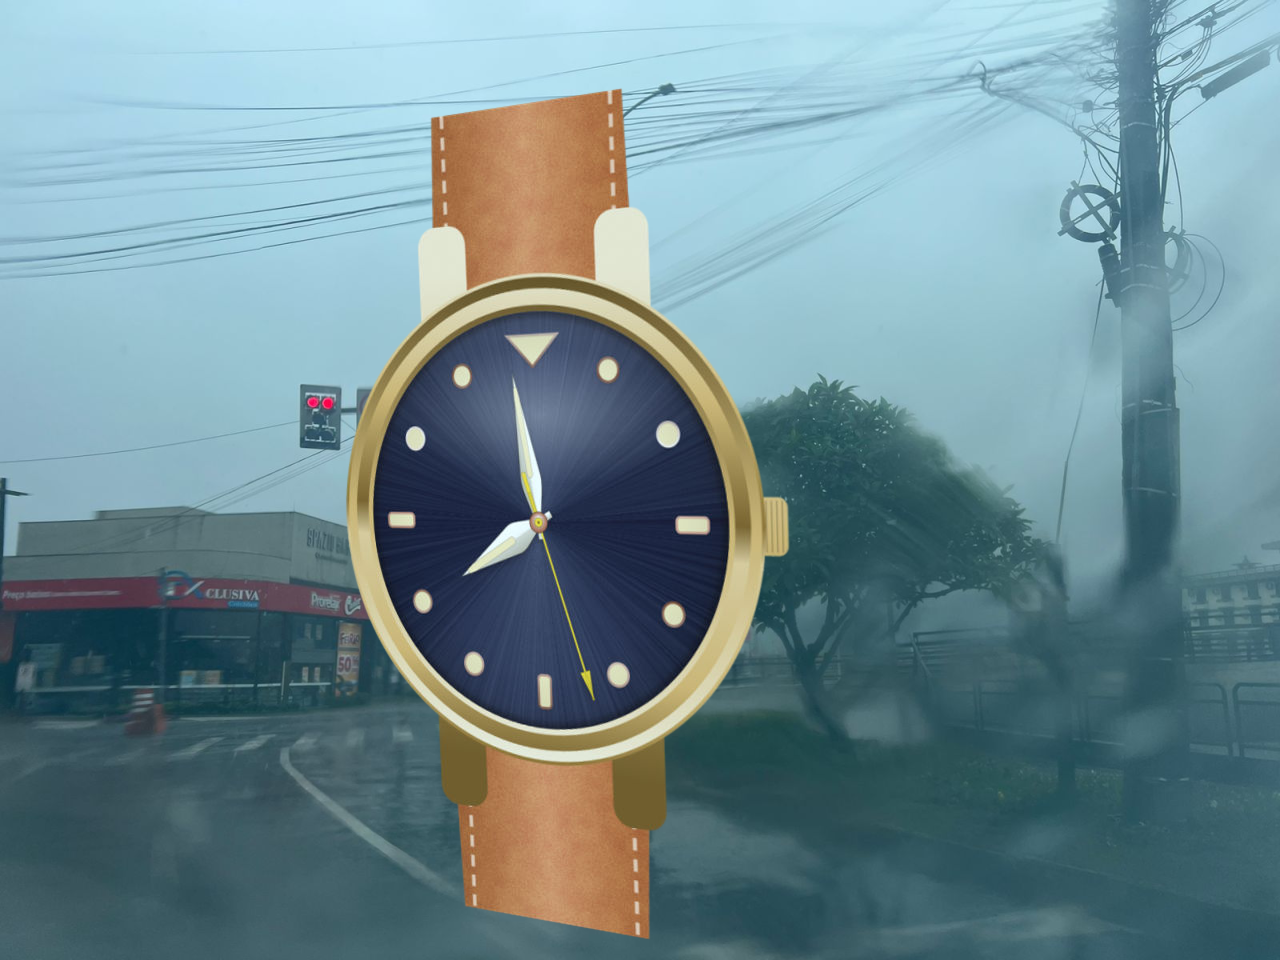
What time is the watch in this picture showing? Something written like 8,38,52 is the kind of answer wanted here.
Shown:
7,58,27
